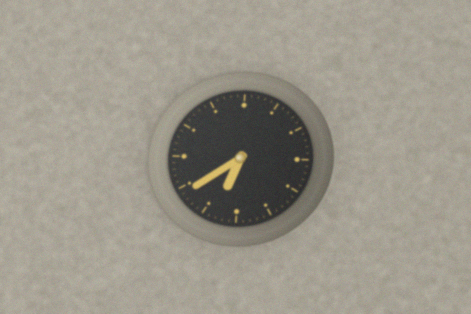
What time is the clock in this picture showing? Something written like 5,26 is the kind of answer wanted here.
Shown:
6,39
